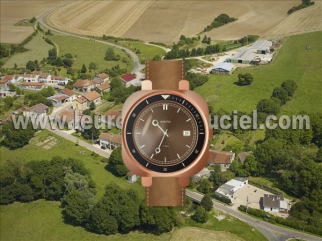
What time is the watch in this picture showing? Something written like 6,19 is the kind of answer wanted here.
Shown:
10,34
